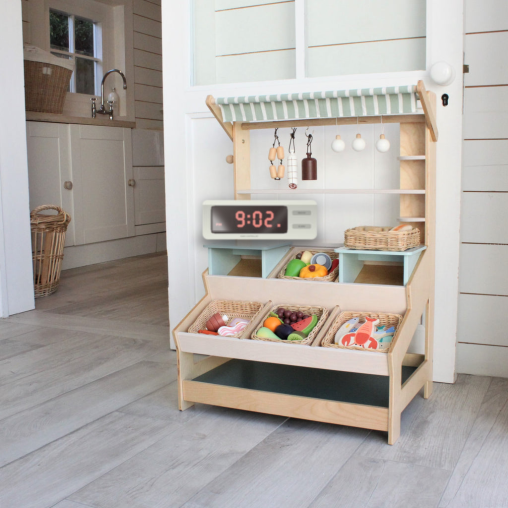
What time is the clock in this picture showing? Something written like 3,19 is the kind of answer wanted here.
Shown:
9,02
